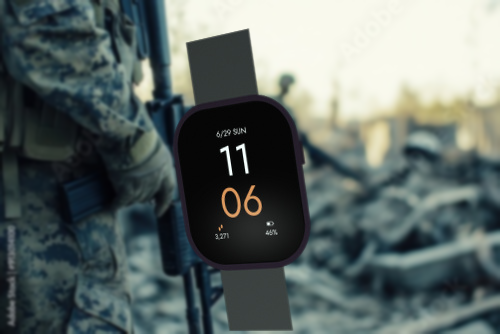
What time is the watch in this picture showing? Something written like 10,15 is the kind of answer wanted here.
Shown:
11,06
